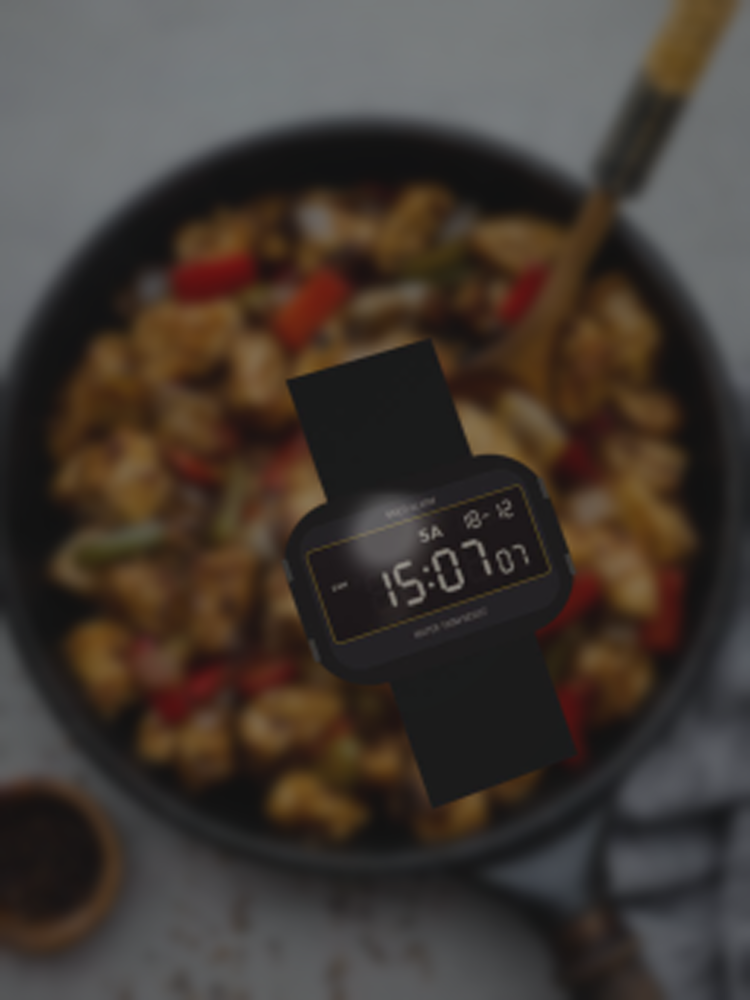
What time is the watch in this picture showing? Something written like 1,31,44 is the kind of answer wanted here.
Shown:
15,07,07
